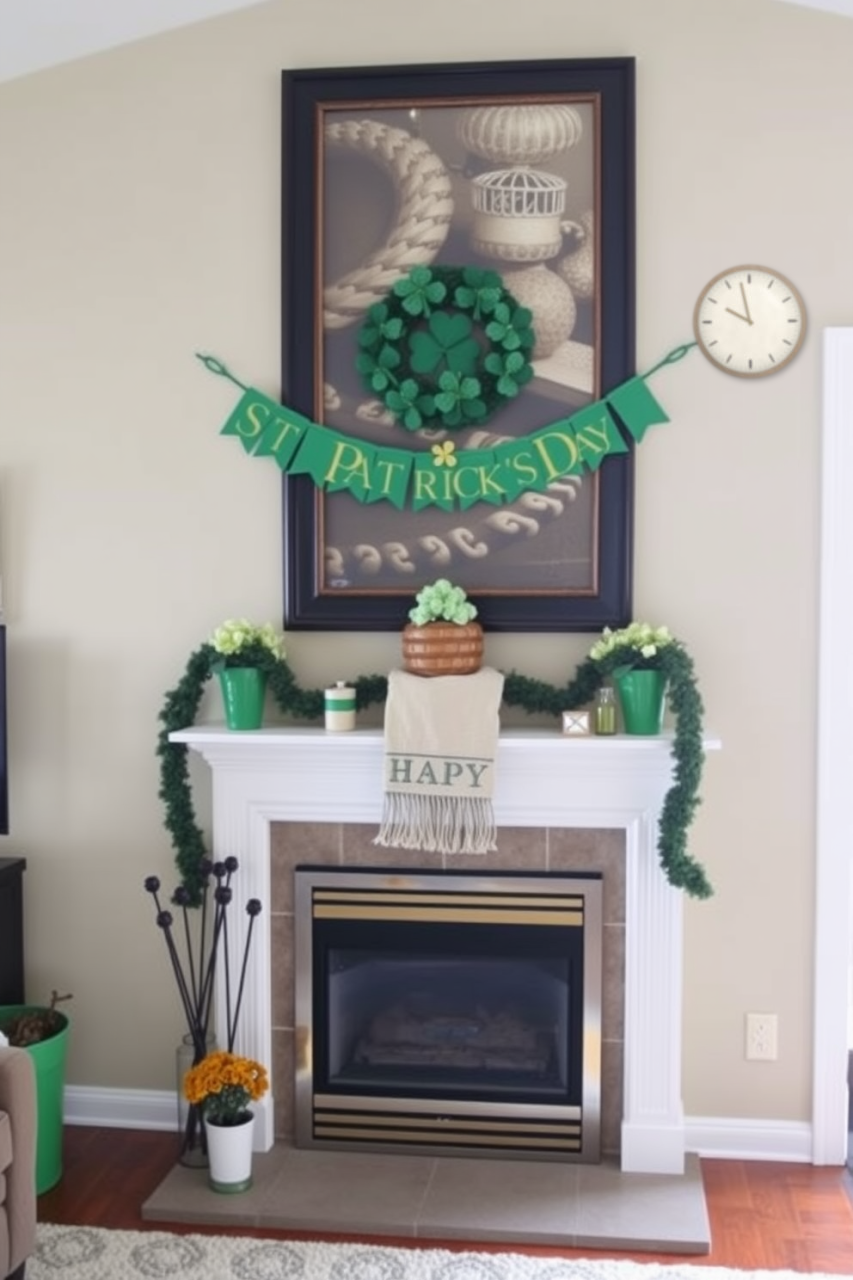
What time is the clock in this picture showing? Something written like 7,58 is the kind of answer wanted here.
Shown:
9,58
